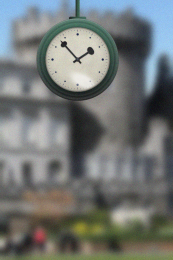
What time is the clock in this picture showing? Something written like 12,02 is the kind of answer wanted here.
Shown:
1,53
